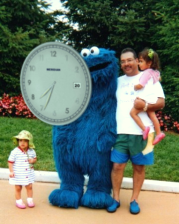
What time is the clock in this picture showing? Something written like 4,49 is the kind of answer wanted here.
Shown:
7,34
